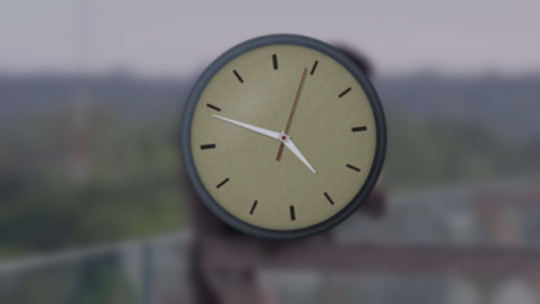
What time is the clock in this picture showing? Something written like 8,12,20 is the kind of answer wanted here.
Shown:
4,49,04
